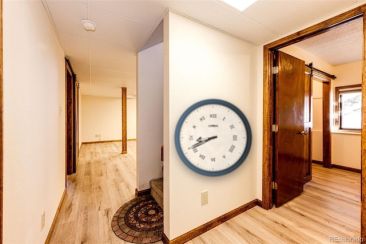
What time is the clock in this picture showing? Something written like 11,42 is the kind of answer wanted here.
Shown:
8,41
